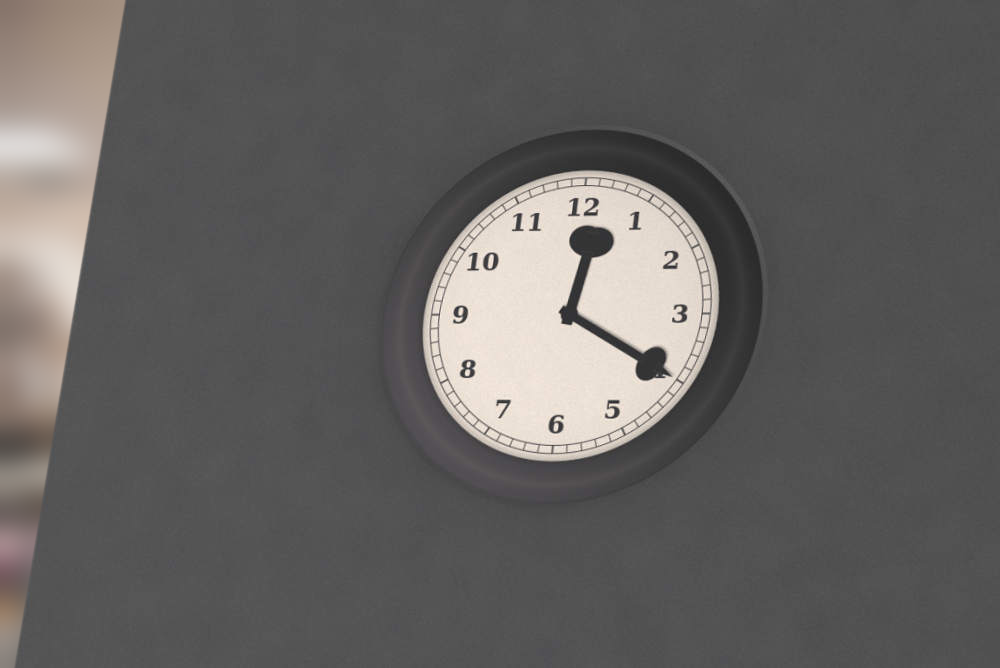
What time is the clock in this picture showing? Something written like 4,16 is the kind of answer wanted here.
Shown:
12,20
